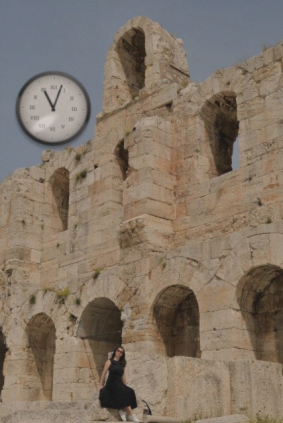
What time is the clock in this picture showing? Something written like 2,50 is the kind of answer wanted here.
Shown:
11,03
